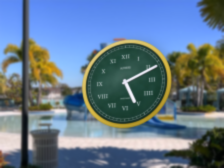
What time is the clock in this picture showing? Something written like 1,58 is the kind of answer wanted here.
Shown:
5,11
